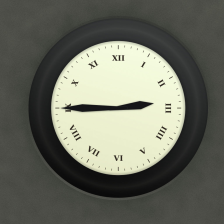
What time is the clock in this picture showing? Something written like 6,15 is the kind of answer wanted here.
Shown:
2,45
